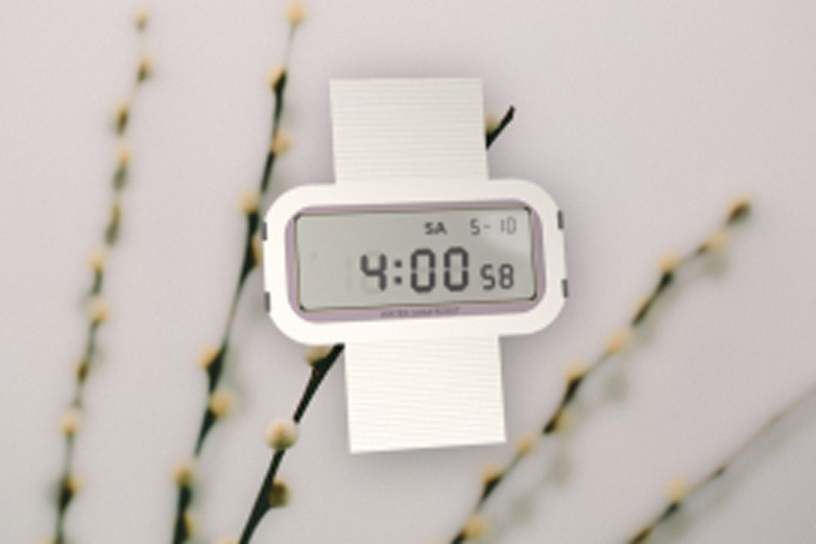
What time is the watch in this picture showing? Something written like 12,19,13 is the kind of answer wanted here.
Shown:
4,00,58
